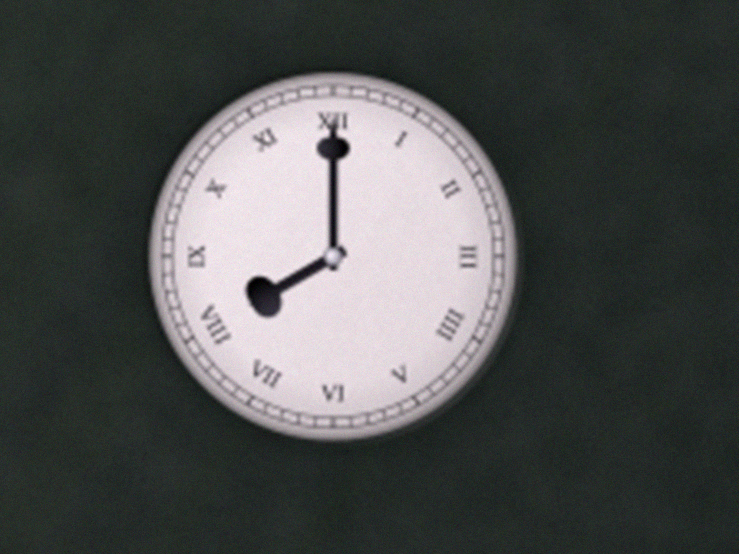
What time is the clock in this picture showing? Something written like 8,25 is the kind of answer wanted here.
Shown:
8,00
